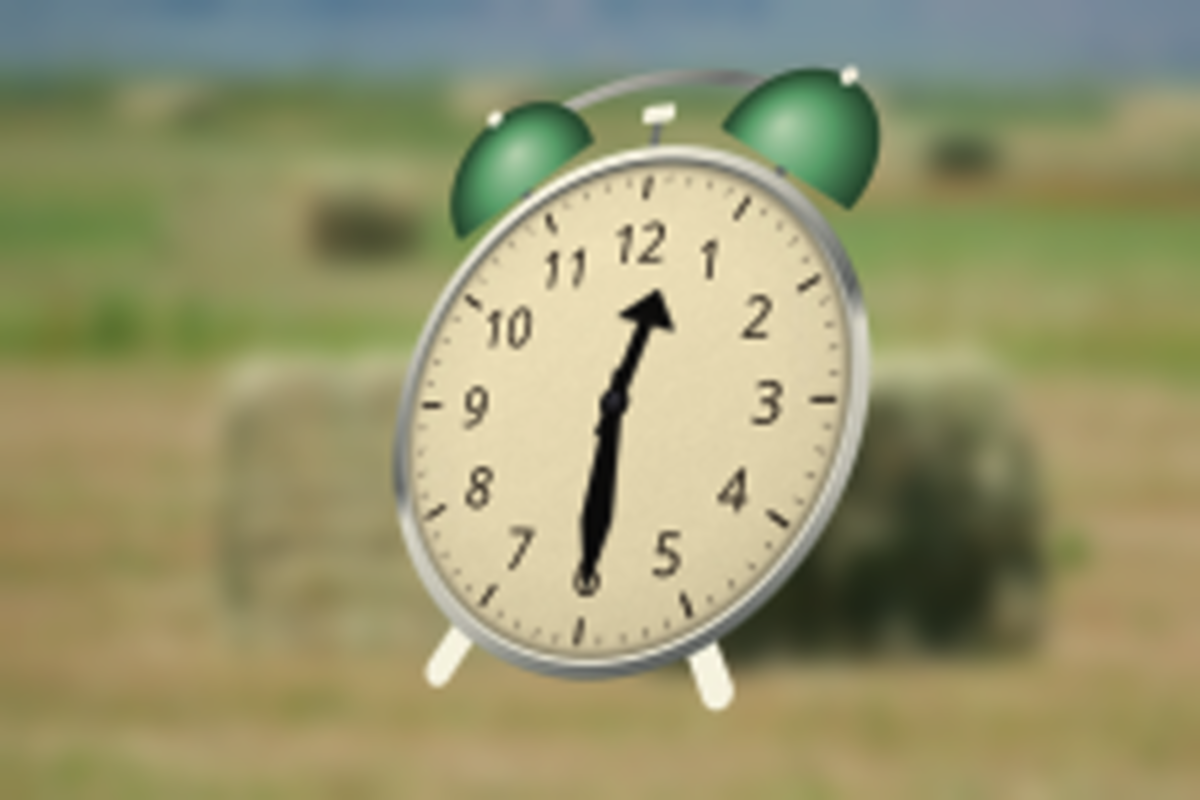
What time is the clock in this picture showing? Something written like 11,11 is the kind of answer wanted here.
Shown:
12,30
